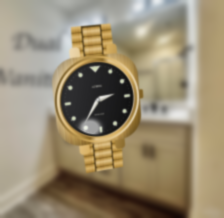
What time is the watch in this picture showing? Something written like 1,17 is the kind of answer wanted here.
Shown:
2,36
